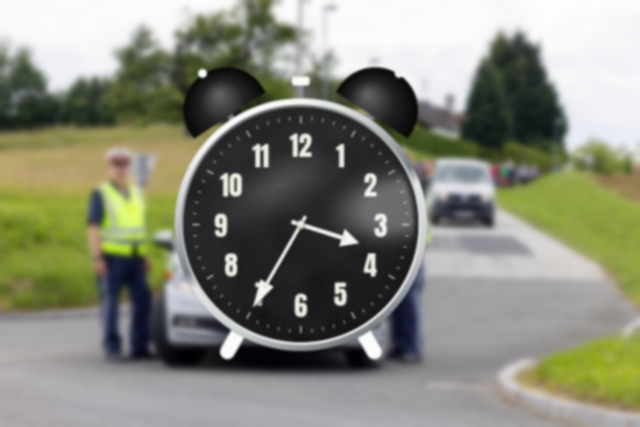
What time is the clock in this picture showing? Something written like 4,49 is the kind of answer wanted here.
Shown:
3,35
